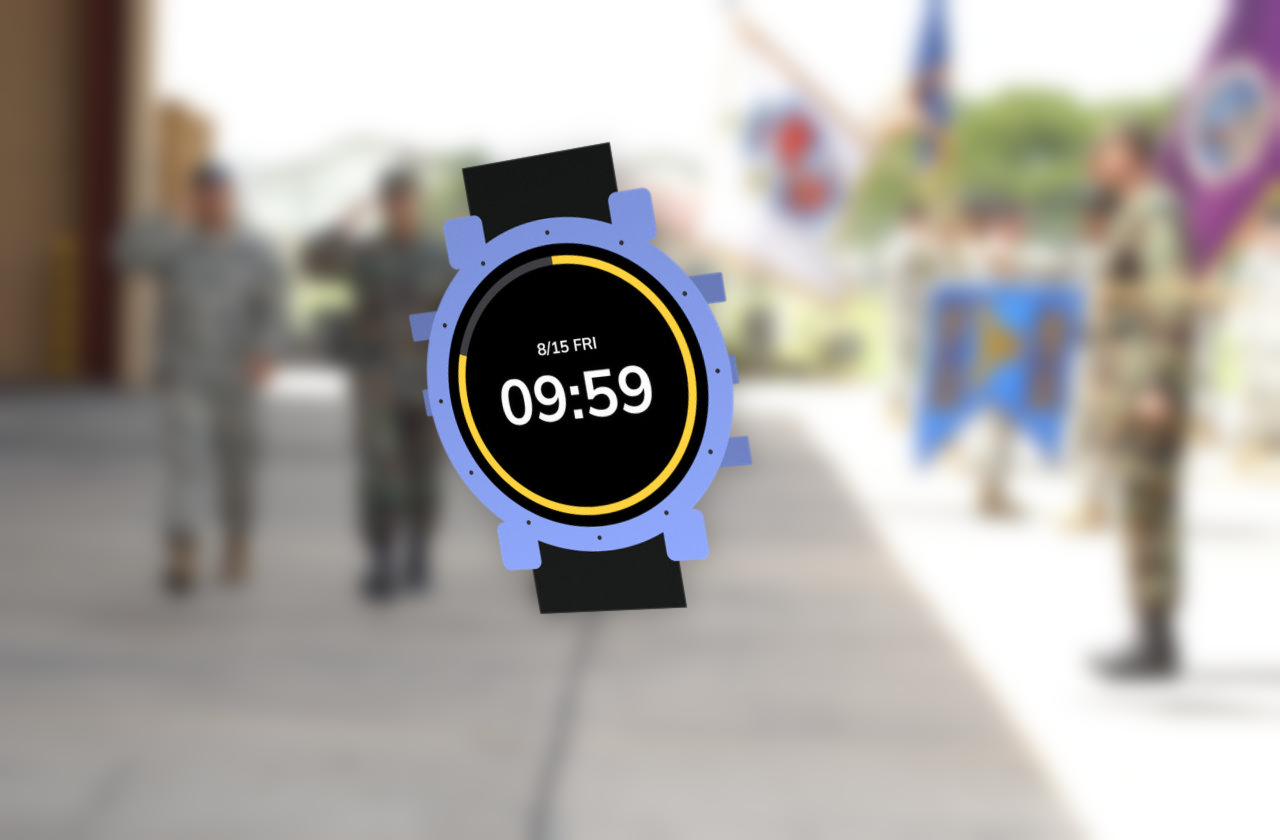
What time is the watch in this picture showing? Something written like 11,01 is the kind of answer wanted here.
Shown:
9,59
